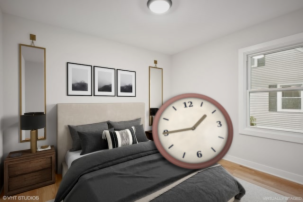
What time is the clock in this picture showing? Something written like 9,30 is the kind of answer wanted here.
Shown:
1,45
